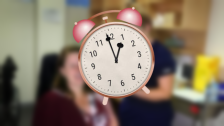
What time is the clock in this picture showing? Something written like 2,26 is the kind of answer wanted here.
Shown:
12,59
